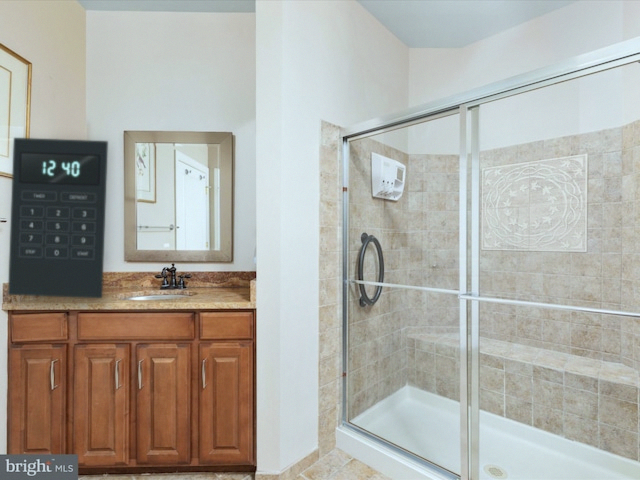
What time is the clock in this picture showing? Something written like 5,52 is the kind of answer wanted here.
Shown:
12,40
